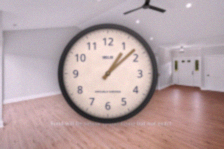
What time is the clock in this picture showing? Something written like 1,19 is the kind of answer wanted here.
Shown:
1,08
